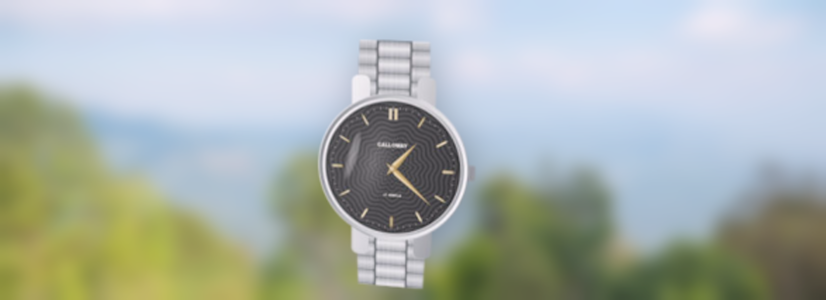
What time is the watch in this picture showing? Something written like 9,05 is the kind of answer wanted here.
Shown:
1,22
